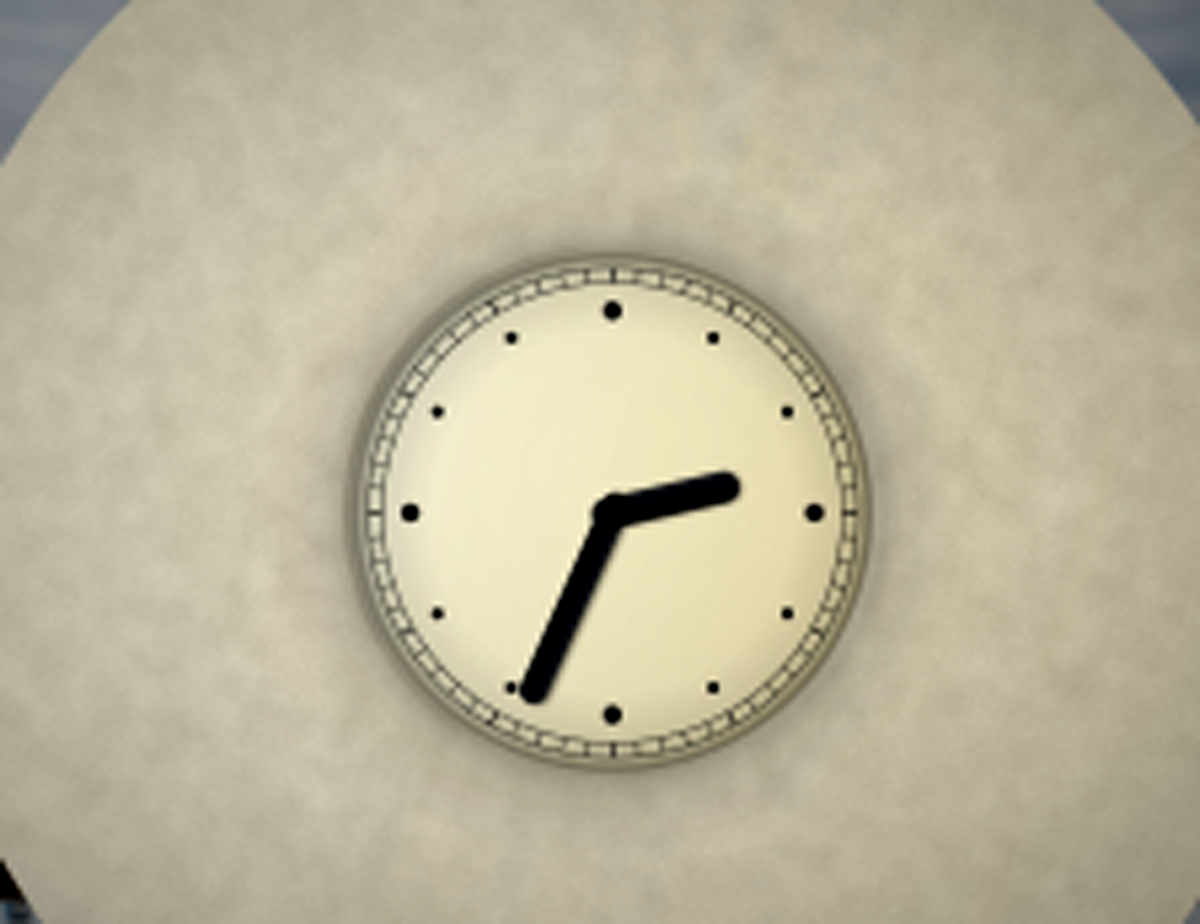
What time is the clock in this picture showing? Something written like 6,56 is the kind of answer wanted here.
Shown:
2,34
